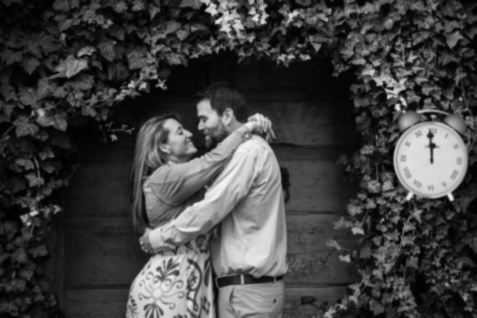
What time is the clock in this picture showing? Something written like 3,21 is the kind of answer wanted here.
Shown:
11,59
